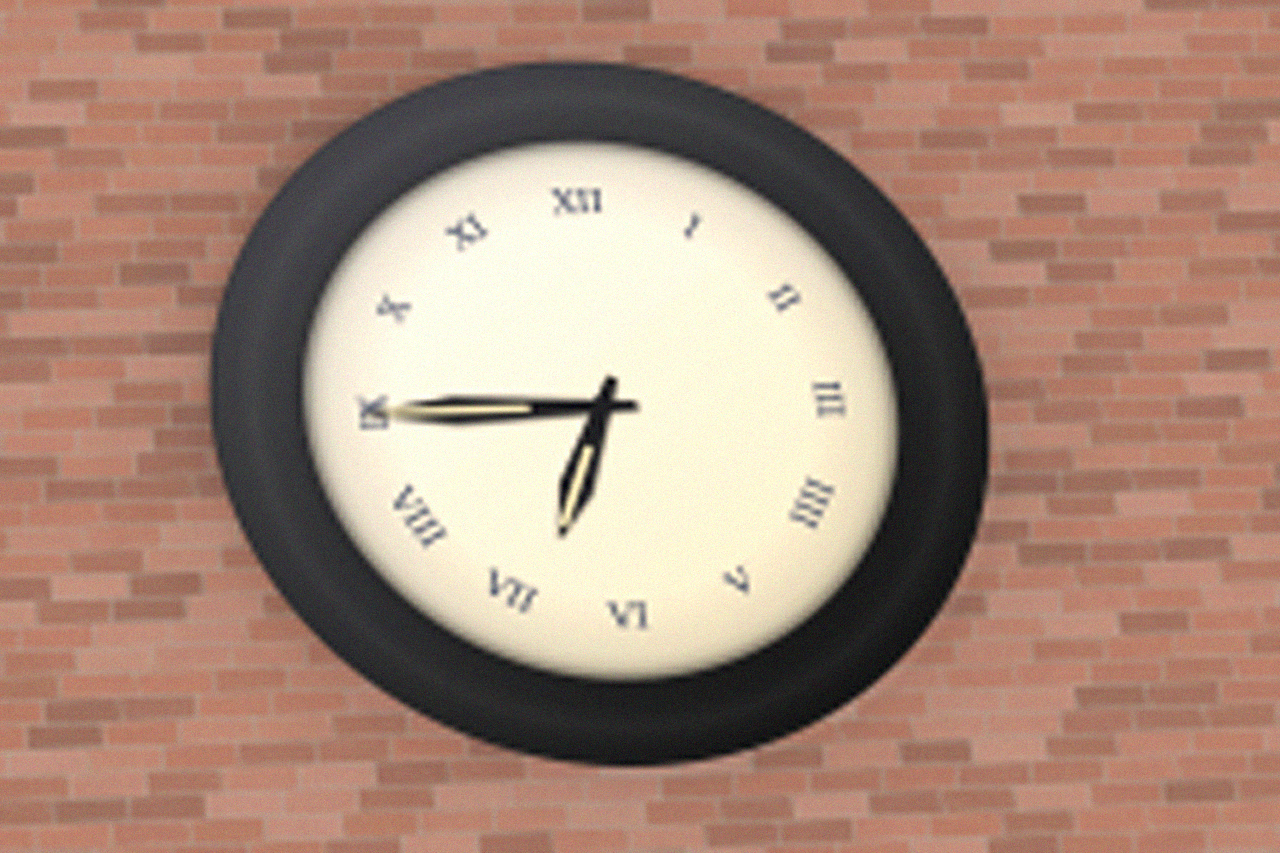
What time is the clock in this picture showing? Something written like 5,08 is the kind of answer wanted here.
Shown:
6,45
